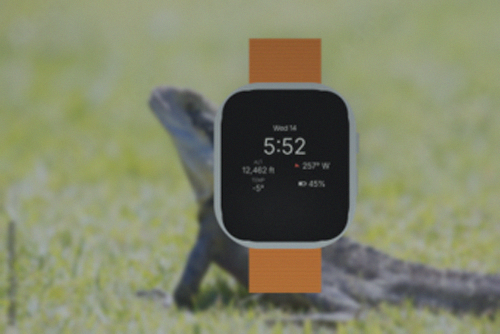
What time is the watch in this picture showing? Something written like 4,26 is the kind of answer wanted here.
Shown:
5,52
